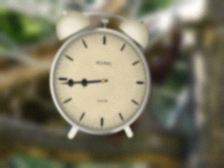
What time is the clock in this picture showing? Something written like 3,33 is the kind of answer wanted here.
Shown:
8,44
